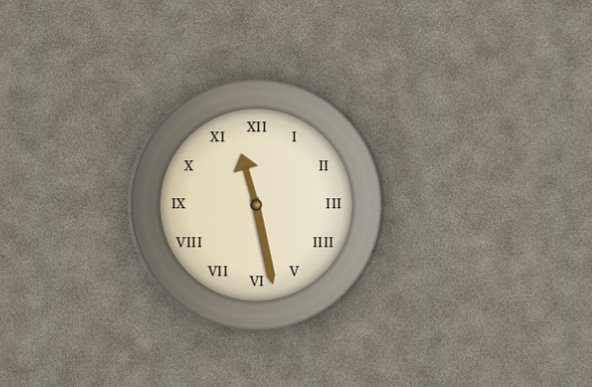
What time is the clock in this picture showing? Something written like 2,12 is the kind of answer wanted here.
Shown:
11,28
